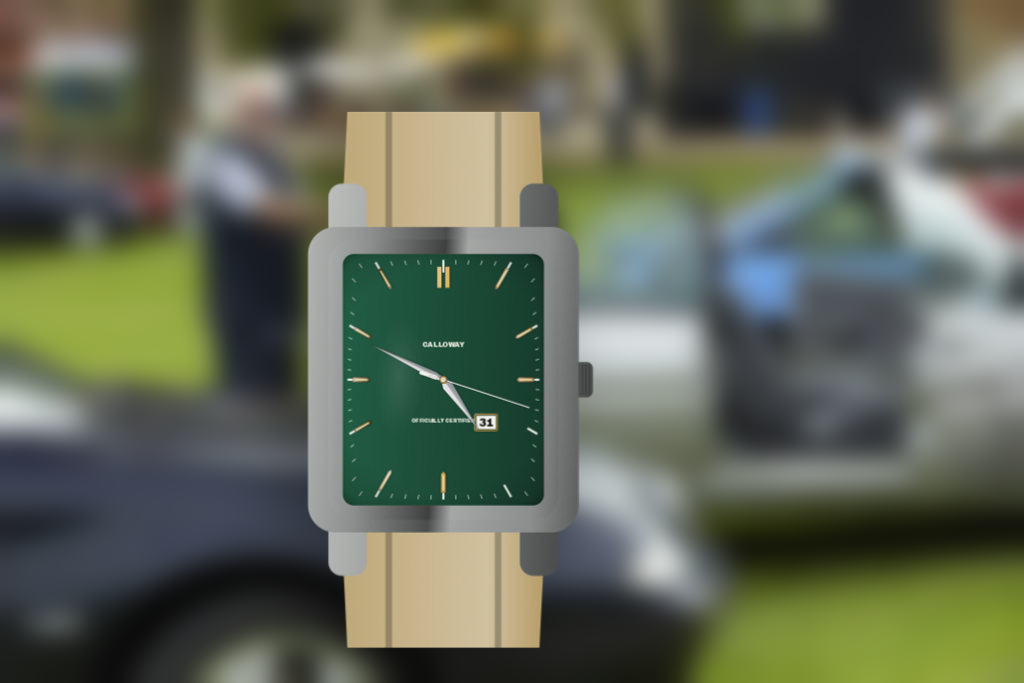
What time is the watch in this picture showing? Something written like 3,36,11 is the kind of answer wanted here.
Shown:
4,49,18
